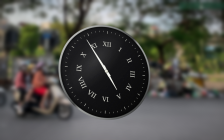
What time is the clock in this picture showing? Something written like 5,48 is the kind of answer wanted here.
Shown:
4,54
